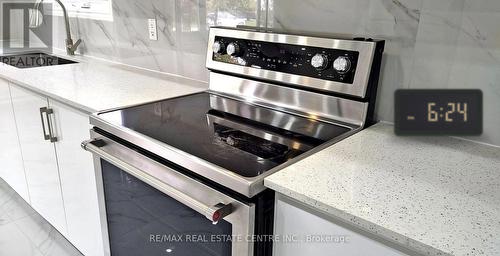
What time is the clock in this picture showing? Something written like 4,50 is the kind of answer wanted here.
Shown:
6,24
